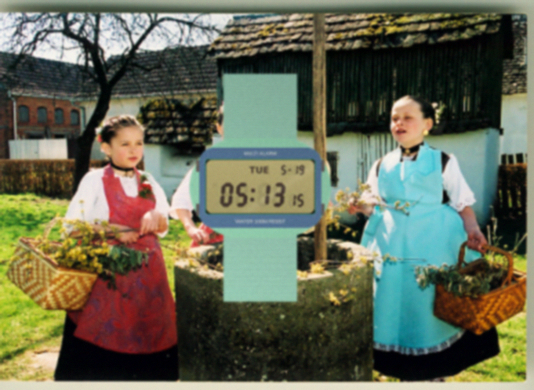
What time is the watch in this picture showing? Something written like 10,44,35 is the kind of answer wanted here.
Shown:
5,13,15
